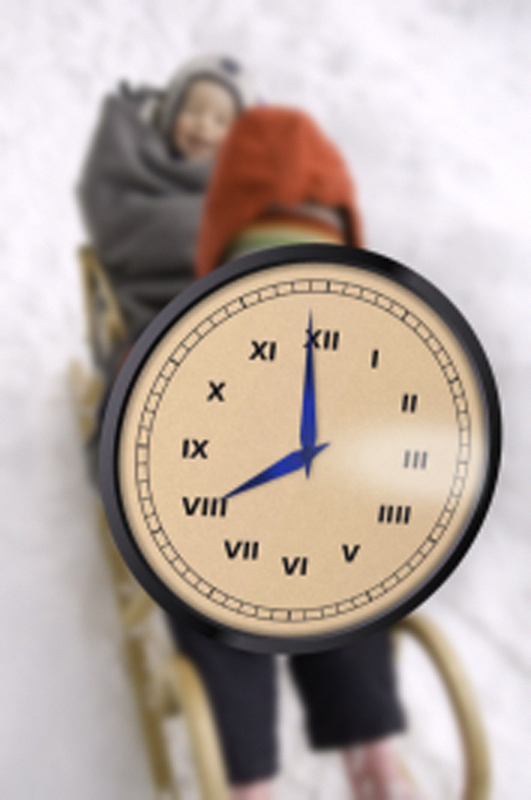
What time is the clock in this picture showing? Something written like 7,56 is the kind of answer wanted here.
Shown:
7,59
